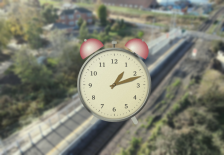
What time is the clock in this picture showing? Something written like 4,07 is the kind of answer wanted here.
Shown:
1,12
